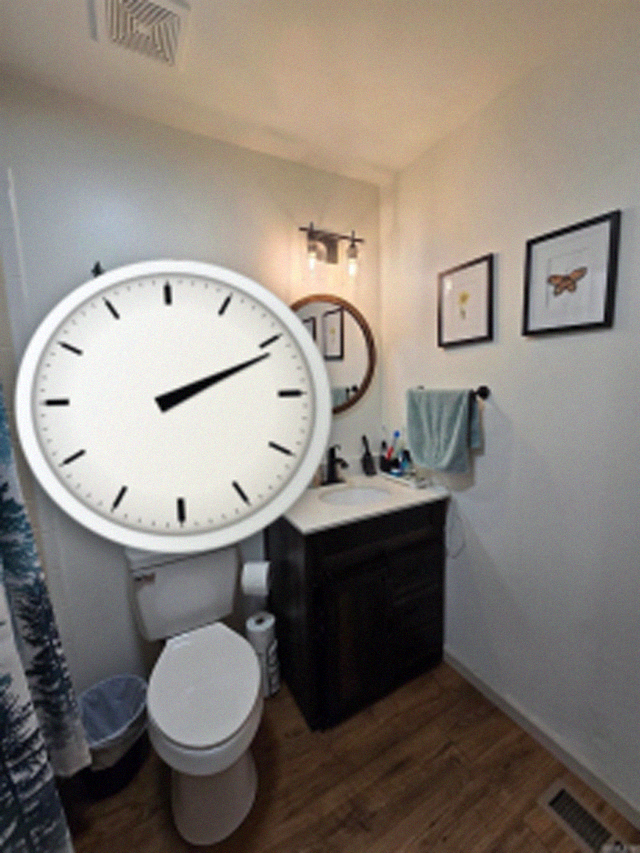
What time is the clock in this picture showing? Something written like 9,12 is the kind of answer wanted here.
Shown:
2,11
